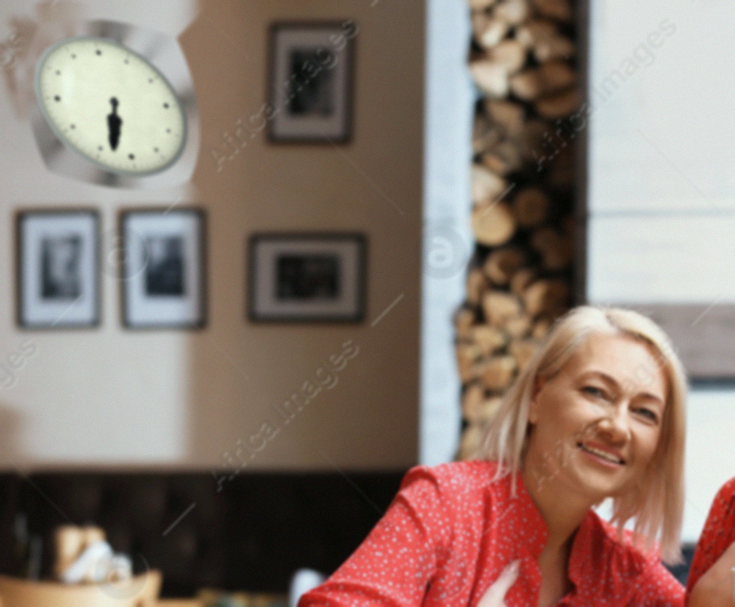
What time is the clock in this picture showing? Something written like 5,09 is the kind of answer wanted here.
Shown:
6,33
